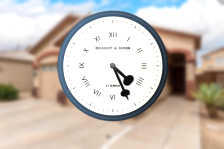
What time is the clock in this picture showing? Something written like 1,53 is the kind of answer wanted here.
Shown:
4,26
